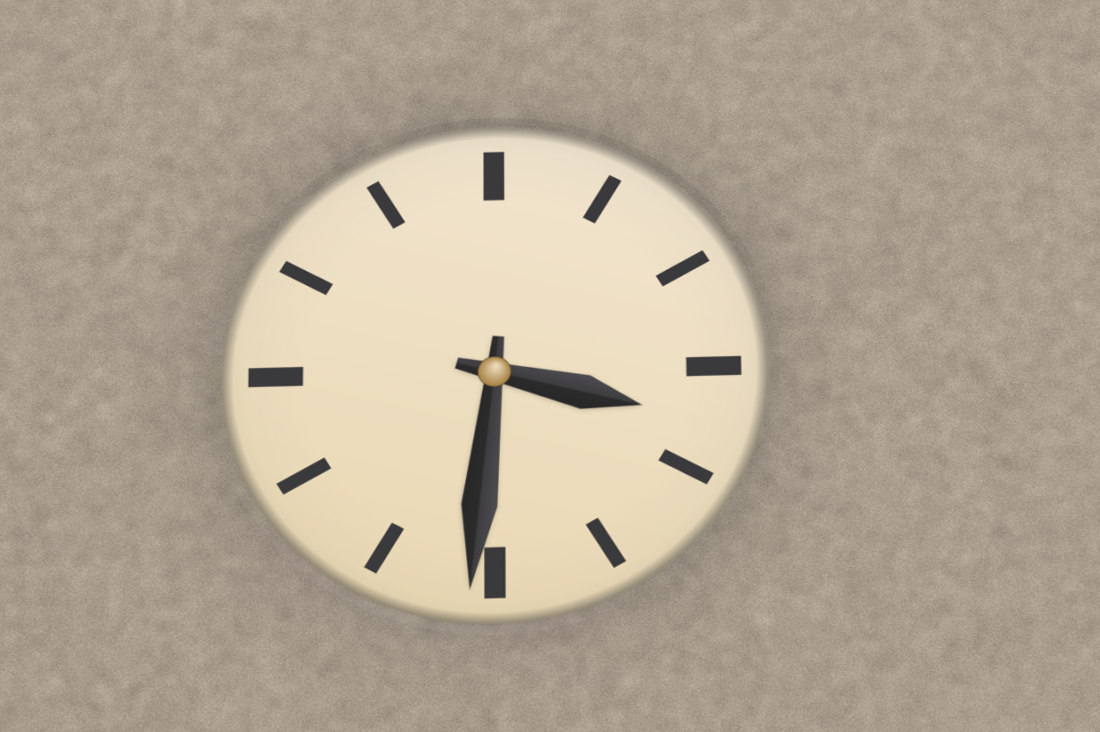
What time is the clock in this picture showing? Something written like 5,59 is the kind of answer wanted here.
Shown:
3,31
